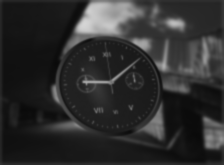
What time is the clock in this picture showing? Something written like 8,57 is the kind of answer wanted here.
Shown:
9,09
